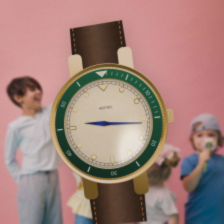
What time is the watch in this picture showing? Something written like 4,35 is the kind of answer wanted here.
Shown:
9,16
